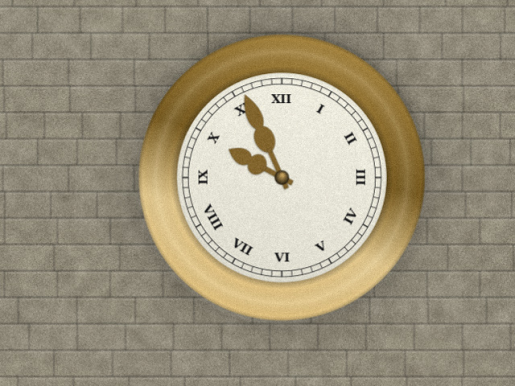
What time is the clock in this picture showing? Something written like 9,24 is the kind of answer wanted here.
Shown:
9,56
